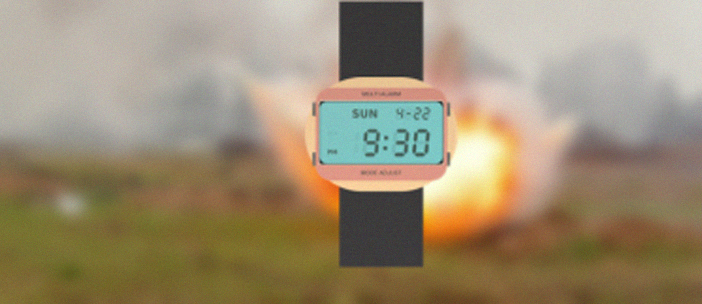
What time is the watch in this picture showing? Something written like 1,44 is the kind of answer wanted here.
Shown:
9,30
